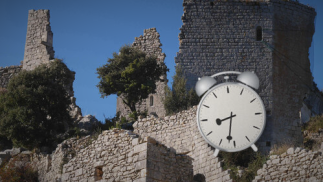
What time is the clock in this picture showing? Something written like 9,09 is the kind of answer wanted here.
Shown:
8,32
